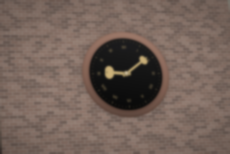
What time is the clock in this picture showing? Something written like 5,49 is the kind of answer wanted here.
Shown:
9,09
